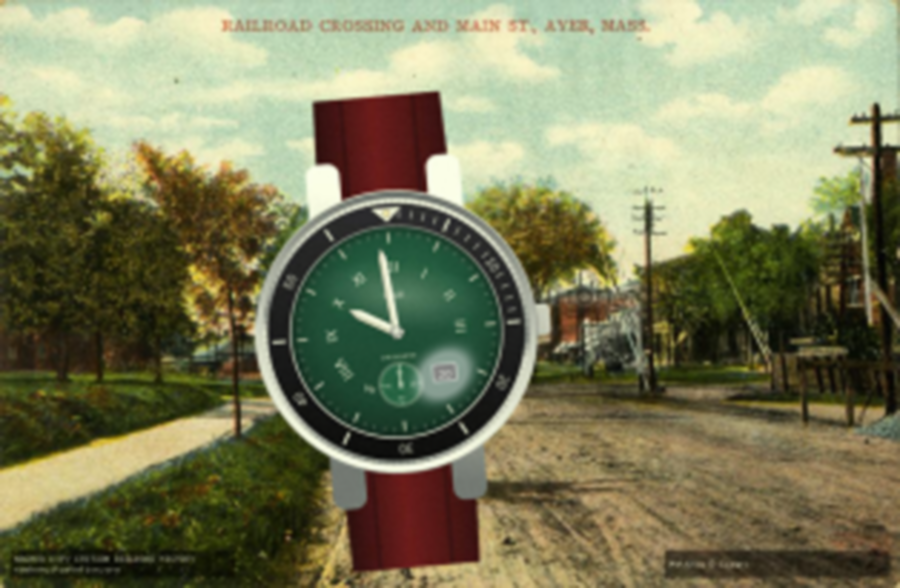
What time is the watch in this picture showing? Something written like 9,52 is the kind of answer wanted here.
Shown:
9,59
